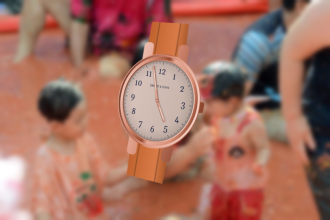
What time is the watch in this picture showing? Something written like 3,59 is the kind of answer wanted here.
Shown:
4,57
